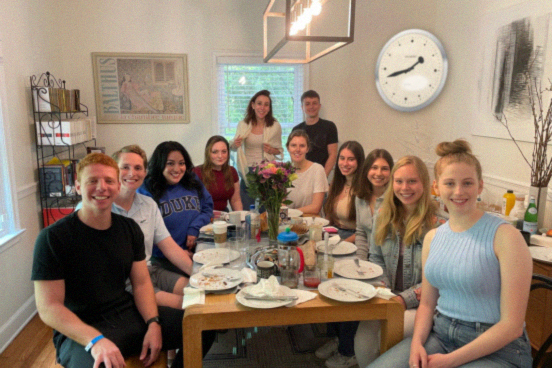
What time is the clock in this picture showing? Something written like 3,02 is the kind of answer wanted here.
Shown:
1,42
